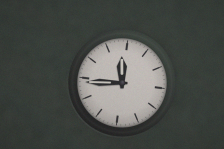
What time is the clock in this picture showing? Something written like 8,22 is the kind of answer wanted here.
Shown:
11,44
